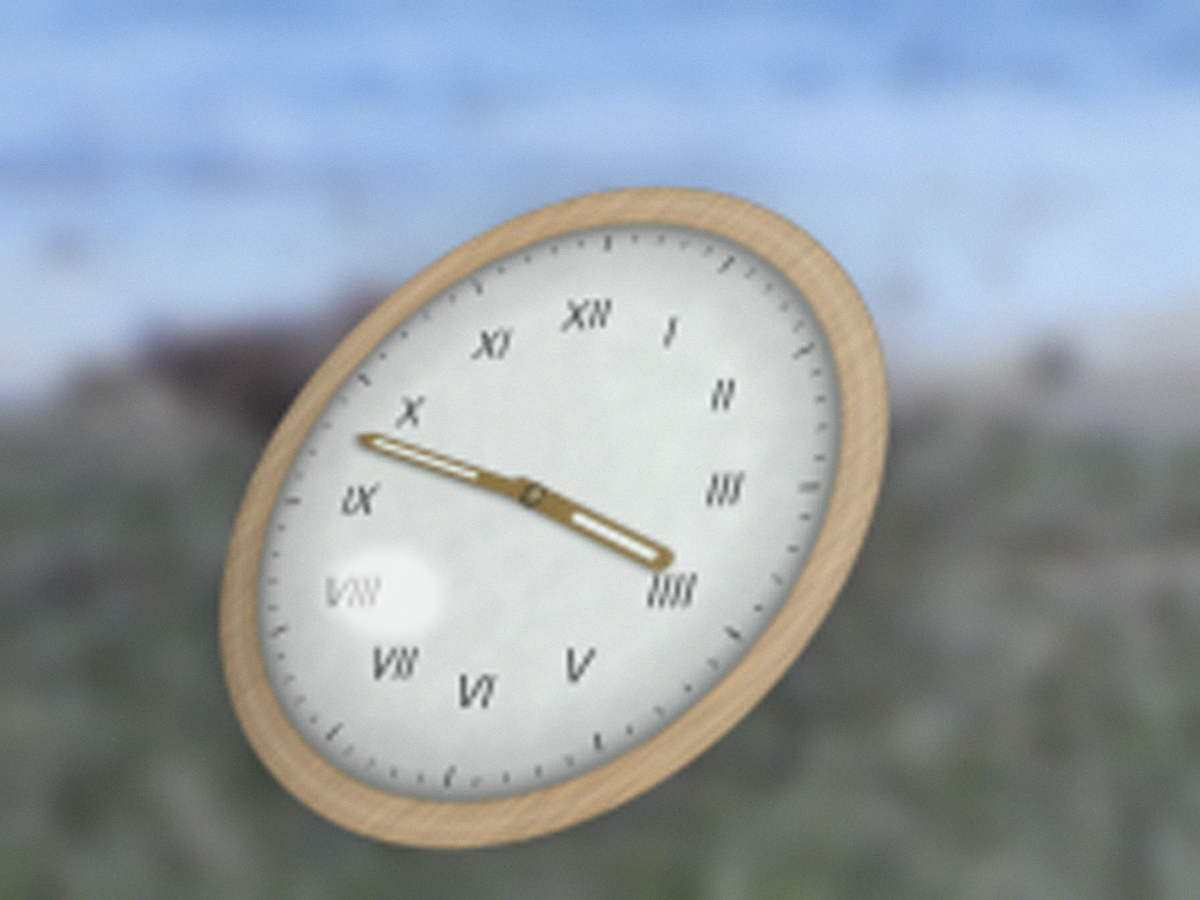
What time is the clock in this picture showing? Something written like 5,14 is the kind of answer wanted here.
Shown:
3,48
